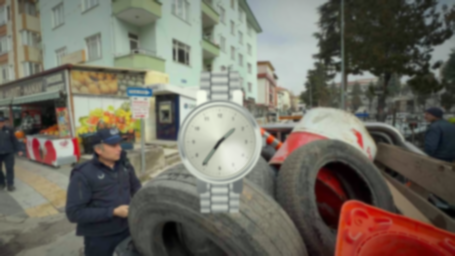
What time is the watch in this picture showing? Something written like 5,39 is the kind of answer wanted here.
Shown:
1,36
